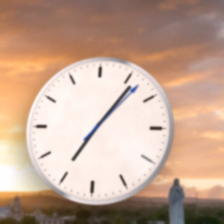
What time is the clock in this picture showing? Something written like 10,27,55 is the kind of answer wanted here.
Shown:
7,06,07
